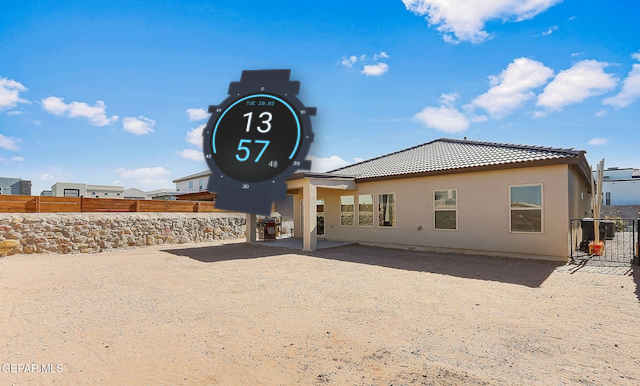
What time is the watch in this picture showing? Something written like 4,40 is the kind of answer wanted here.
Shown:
13,57
